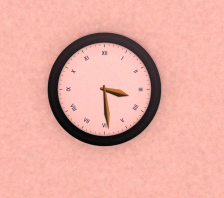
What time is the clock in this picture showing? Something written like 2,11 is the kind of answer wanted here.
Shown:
3,29
